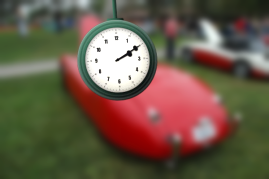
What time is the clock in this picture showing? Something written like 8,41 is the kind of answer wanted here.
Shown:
2,10
